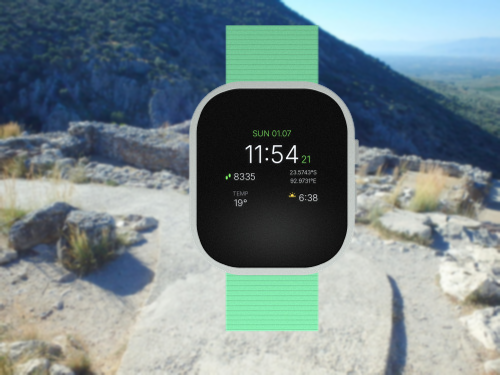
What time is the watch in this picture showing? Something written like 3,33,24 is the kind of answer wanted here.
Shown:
11,54,21
